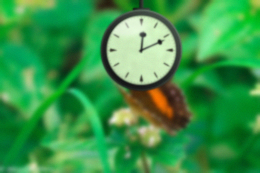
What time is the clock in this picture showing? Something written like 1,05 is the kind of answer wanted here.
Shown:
12,11
